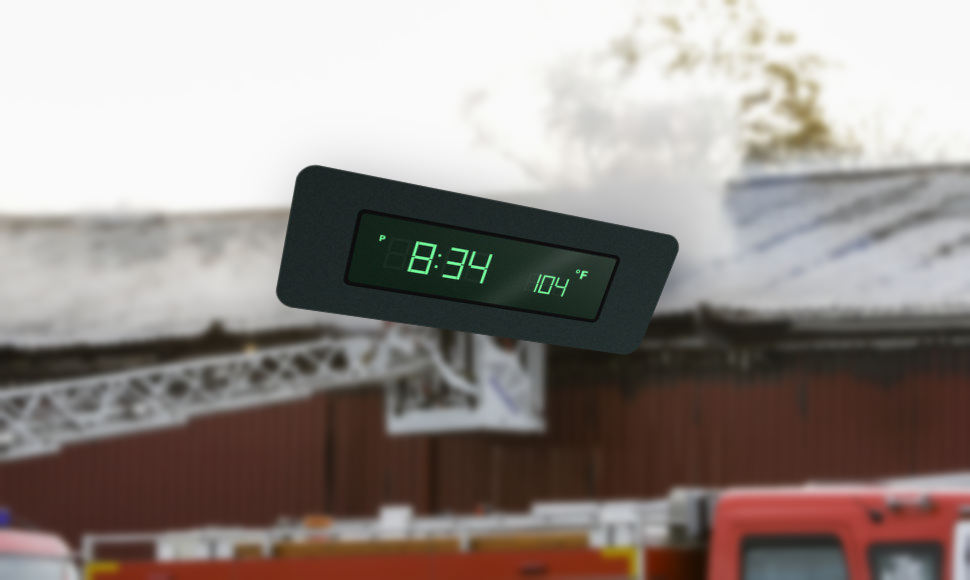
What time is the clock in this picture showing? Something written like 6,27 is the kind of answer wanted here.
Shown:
8,34
